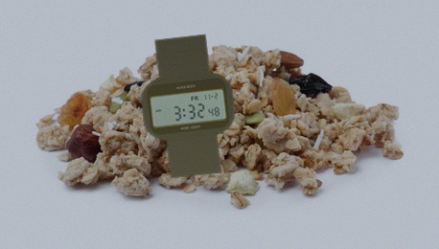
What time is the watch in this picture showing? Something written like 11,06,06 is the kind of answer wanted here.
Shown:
3,32,48
